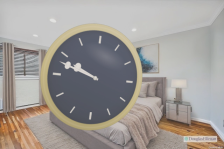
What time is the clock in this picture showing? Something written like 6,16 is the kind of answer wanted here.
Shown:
9,48
